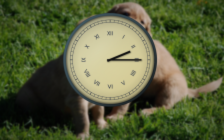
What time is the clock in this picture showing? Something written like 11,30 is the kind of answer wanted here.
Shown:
2,15
